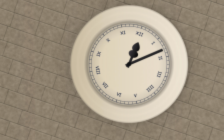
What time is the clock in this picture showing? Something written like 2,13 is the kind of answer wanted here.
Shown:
12,08
